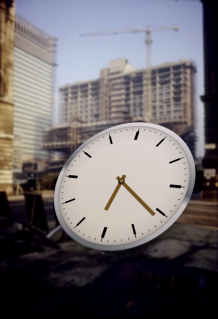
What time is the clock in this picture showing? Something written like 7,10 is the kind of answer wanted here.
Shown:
6,21
